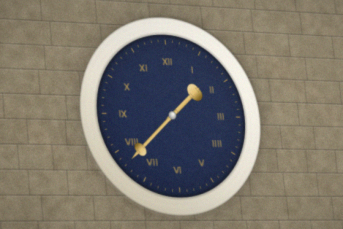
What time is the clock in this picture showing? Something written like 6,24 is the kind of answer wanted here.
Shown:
1,38
